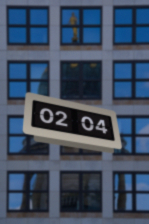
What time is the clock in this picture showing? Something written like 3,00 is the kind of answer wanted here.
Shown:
2,04
